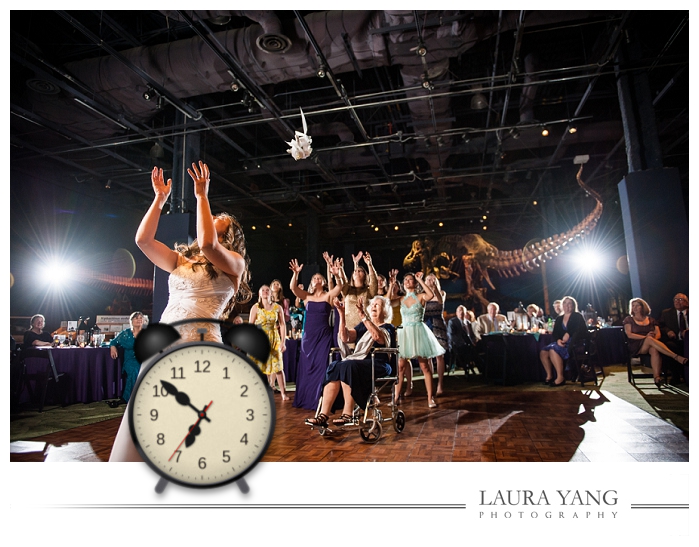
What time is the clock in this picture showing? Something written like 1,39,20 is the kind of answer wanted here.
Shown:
6,51,36
